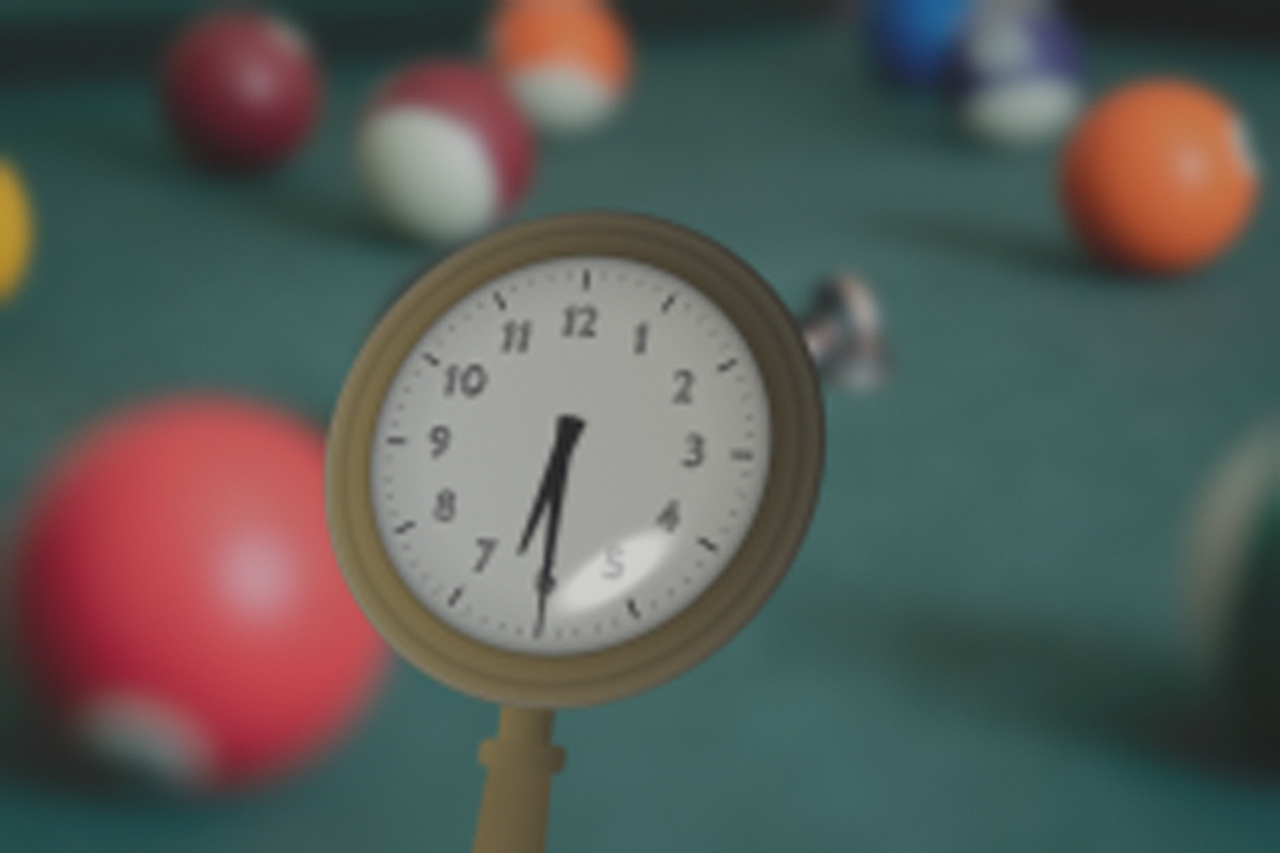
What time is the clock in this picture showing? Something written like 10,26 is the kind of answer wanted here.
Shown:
6,30
